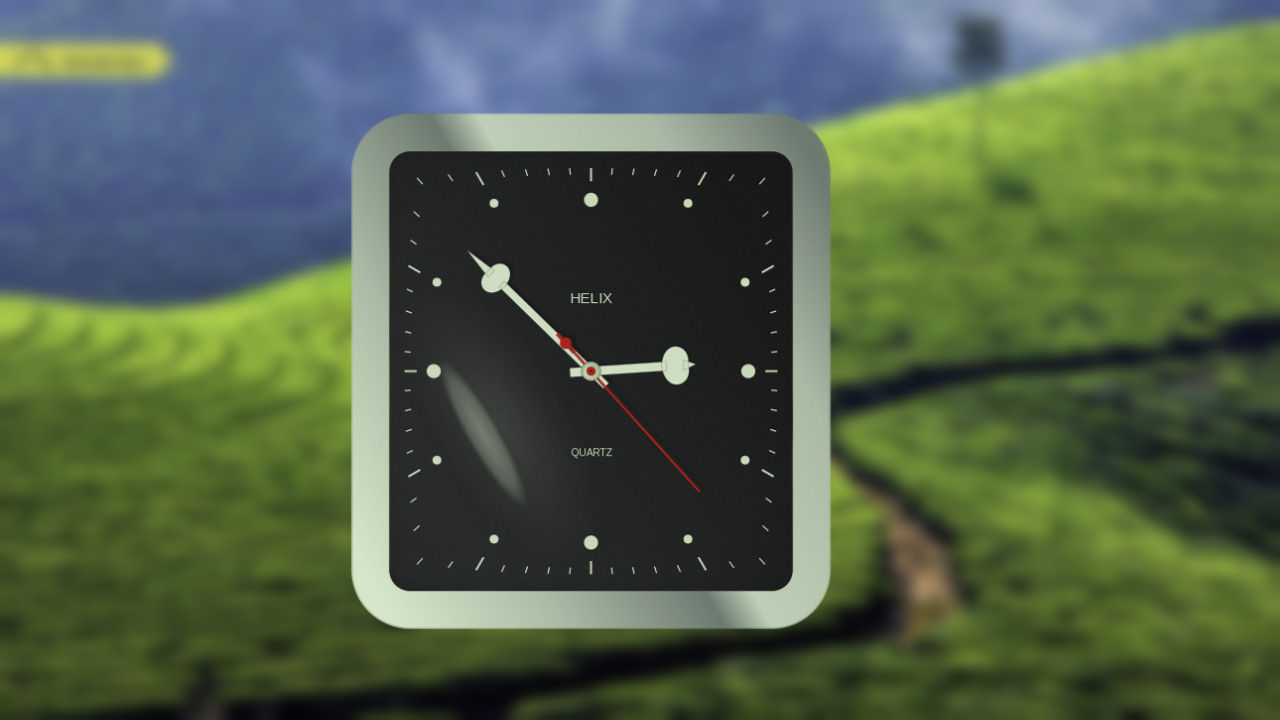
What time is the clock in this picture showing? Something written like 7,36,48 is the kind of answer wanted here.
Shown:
2,52,23
